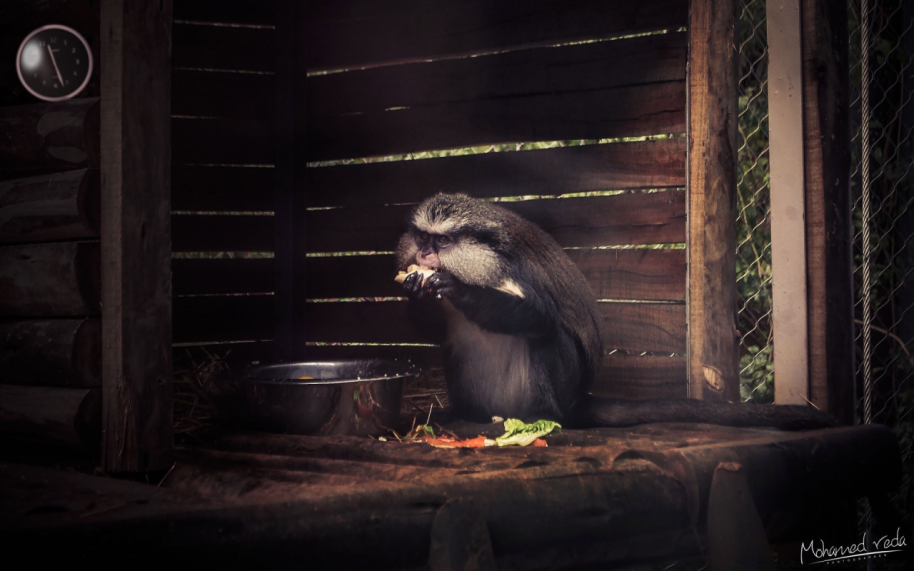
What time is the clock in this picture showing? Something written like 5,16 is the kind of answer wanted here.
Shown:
11,27
